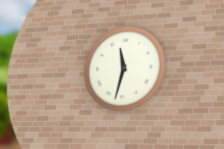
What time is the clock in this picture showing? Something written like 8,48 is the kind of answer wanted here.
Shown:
11,32
